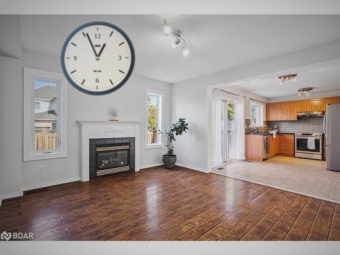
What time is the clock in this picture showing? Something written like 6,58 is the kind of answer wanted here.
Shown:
12,56
